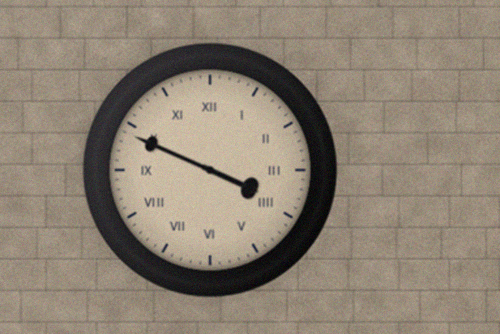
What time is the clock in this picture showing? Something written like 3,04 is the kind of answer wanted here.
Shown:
3,49
